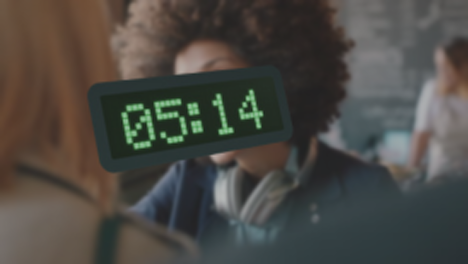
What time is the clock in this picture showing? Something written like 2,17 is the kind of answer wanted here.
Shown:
5,14
